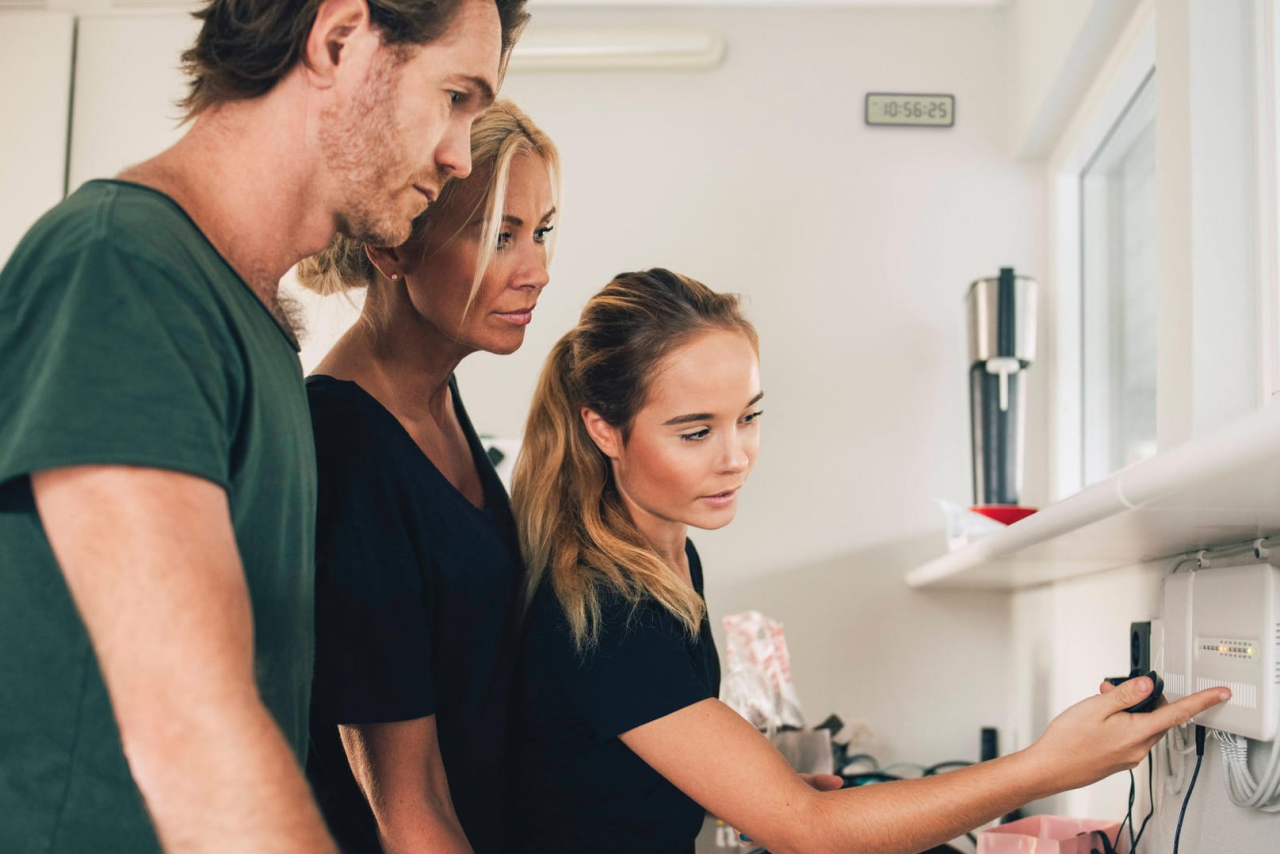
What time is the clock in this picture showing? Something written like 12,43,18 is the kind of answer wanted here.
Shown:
10,56,25
